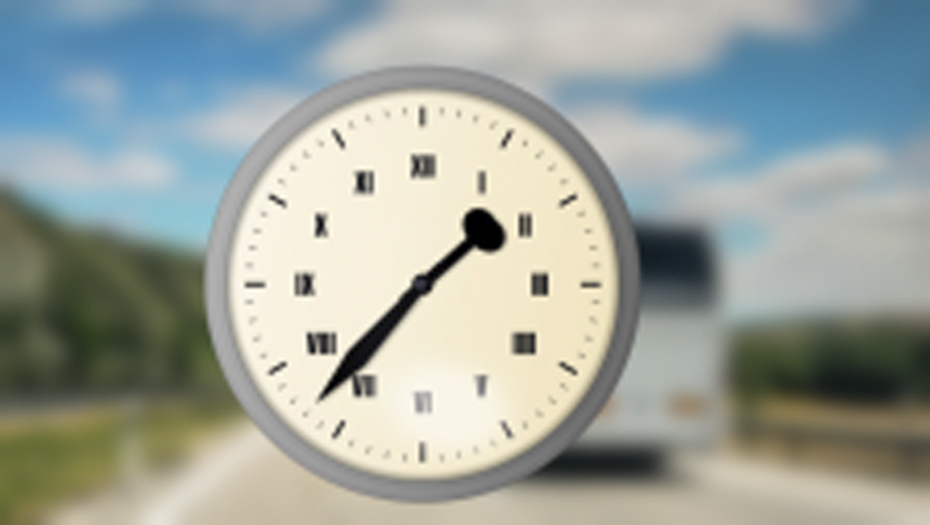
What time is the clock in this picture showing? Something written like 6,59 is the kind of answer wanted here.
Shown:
1,37
